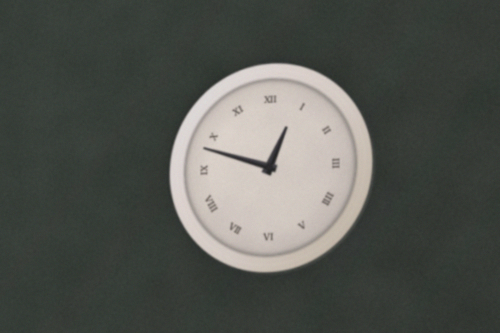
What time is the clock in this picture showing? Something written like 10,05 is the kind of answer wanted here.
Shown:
12,48
